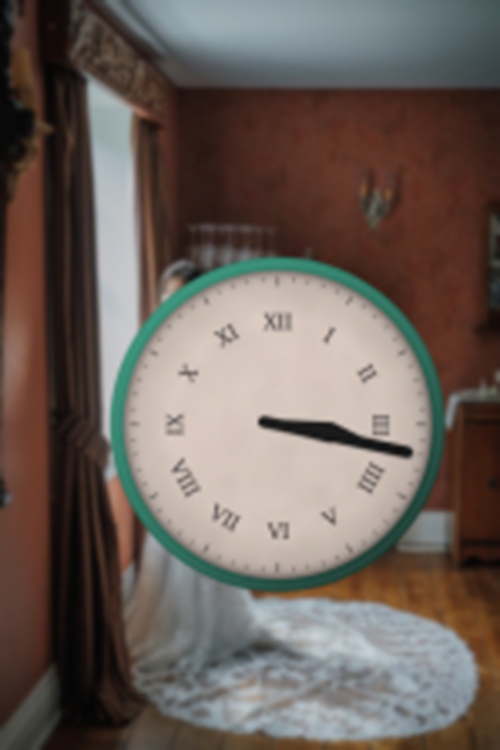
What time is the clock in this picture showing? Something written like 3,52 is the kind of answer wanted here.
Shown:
3,17
